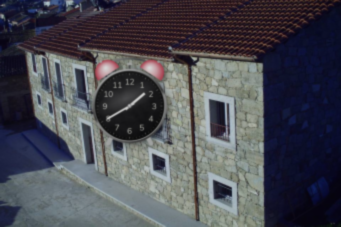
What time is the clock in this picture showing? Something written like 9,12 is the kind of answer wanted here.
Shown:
1,40
